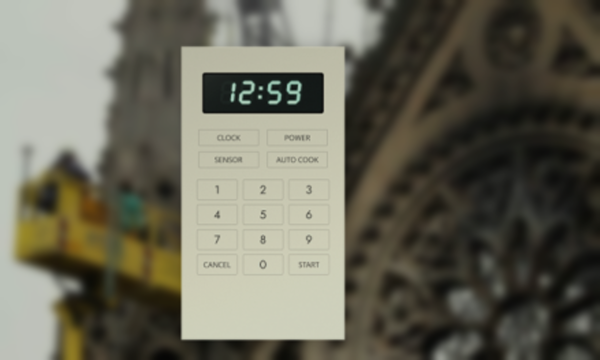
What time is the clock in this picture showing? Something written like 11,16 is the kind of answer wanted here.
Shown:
12,59
